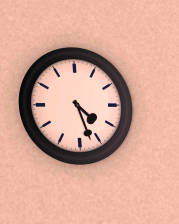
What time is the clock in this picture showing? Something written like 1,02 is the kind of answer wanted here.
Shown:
4,27
